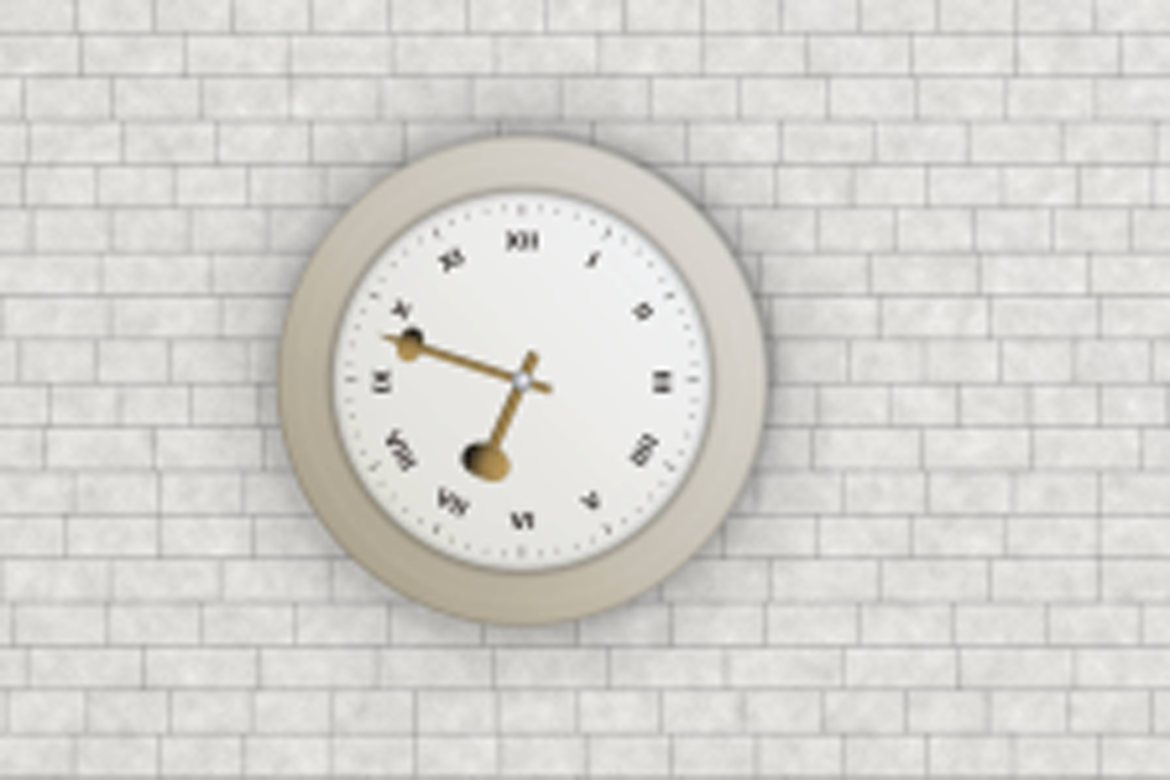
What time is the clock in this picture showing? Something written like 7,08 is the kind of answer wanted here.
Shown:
6,48
